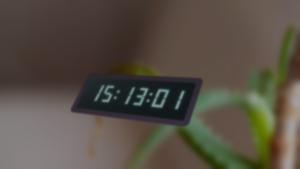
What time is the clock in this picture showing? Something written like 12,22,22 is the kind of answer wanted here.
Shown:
15,13,01
